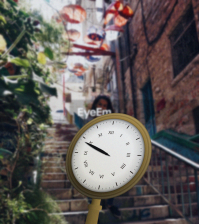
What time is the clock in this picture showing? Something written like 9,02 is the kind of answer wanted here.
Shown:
9,49
